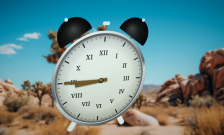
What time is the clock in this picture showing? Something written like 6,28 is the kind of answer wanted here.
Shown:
8,45
